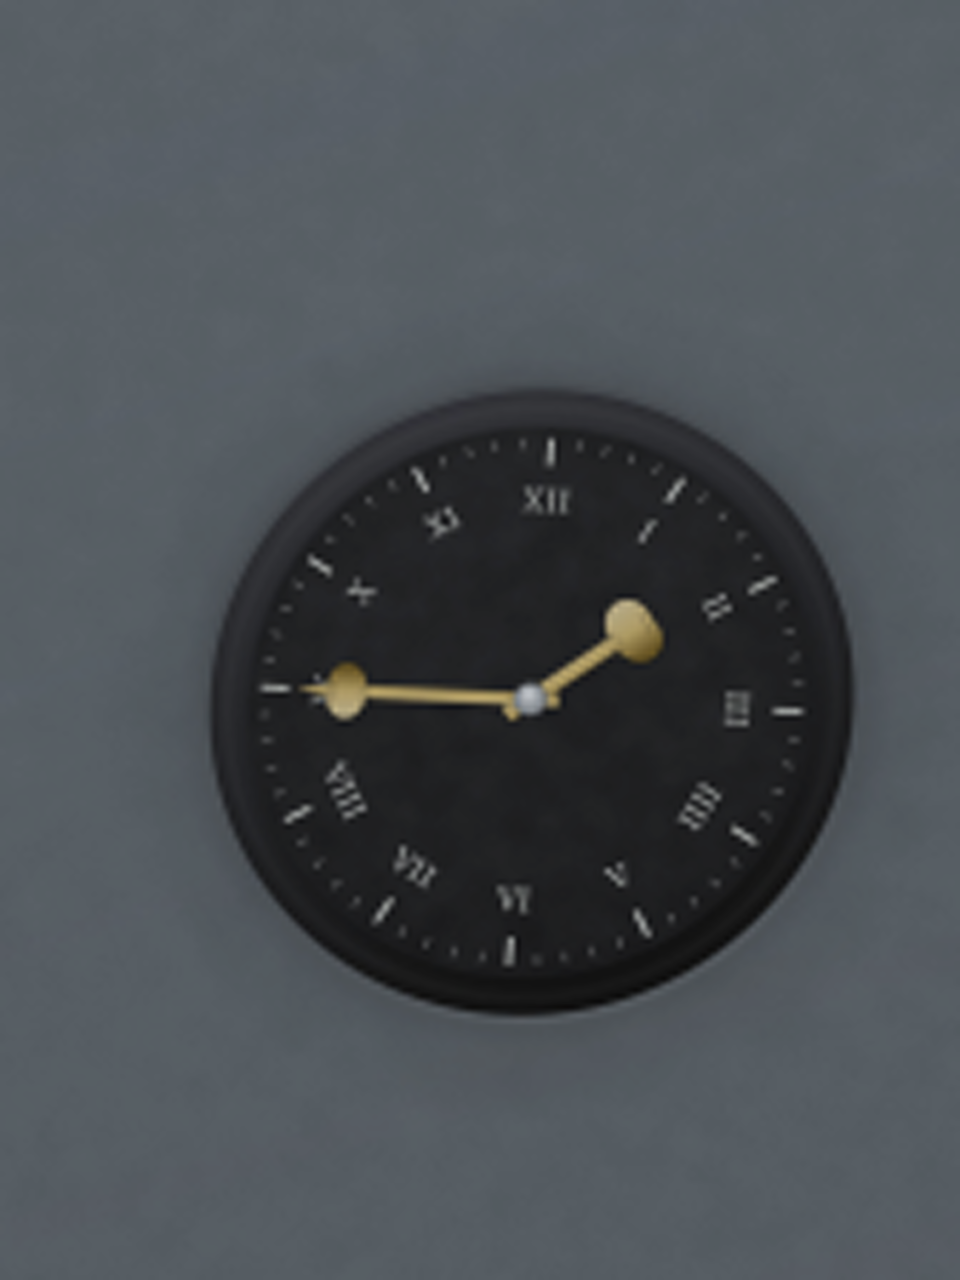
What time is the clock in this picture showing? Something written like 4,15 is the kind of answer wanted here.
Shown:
1,45
